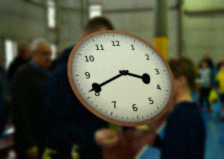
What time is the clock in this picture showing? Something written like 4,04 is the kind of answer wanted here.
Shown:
3,41
